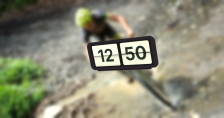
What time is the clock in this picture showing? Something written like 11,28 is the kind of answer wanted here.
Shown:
12,50
